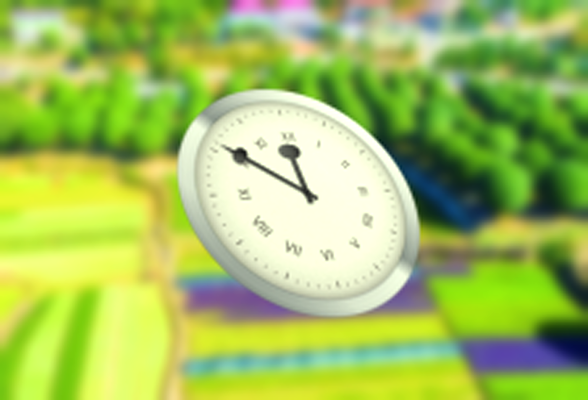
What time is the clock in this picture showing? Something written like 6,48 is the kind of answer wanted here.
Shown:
11,51
